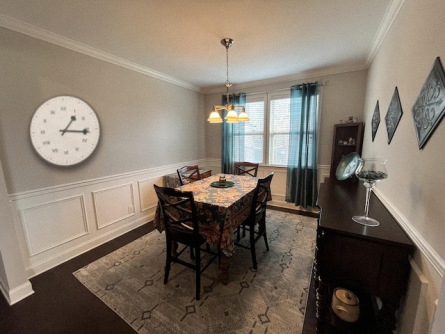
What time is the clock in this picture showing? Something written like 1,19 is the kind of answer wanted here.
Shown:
1,16
